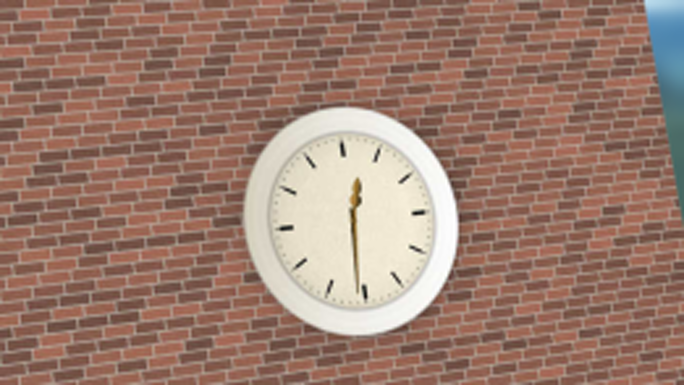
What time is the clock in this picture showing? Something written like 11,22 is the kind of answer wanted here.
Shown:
12,31
